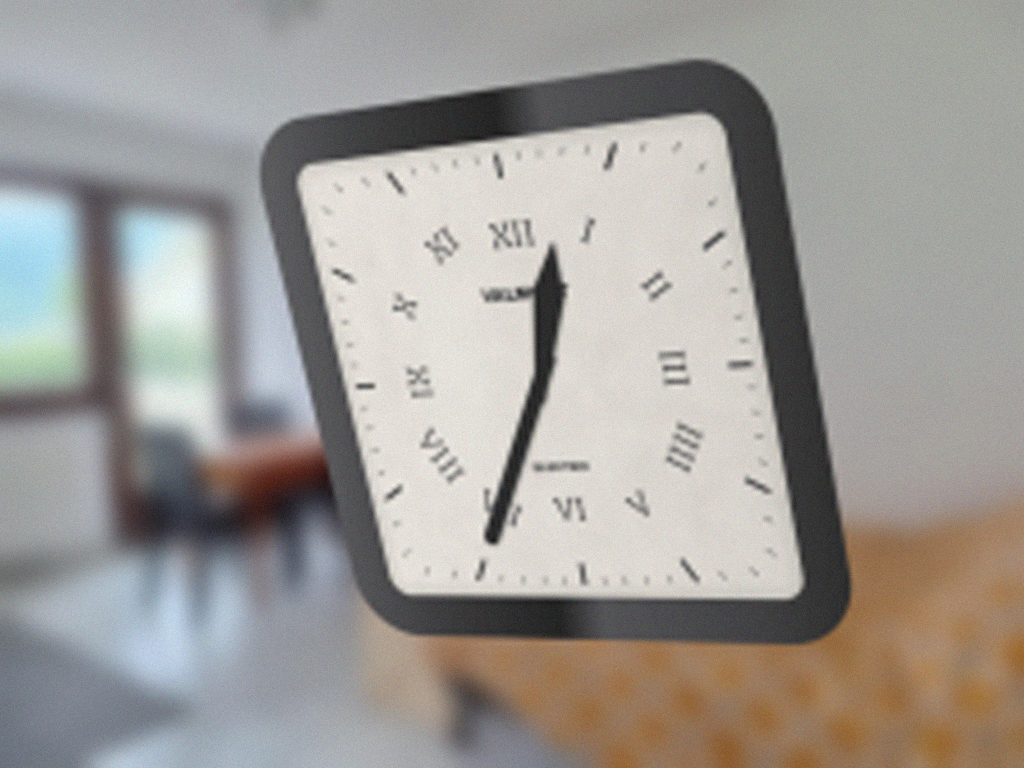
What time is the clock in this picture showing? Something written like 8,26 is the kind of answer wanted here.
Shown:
12,35
